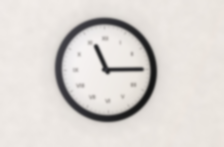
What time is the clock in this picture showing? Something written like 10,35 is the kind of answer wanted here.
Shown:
11,15
